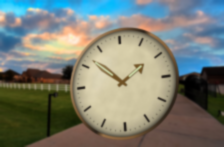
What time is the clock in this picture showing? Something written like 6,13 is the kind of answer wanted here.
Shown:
1,52
